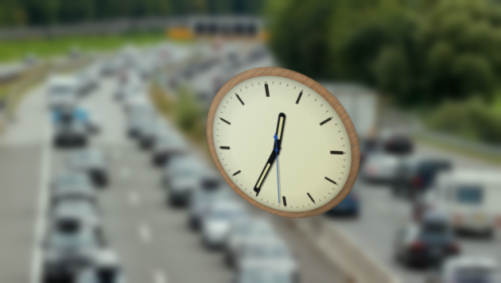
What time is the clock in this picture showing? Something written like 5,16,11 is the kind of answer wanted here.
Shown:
12,35,31
